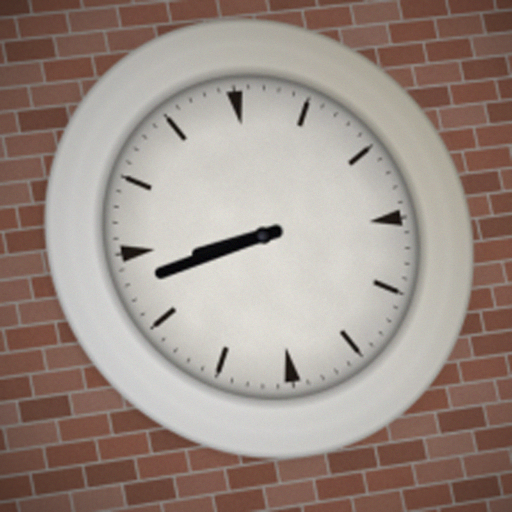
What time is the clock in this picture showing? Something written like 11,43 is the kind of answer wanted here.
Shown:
8,43
